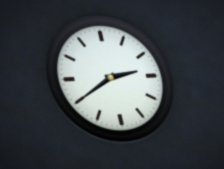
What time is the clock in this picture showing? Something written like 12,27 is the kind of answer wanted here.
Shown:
2,40
